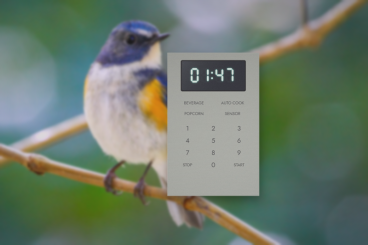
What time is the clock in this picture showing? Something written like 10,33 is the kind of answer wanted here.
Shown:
1,47
